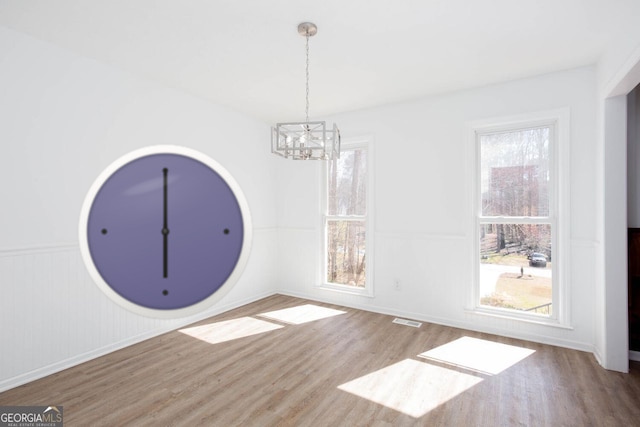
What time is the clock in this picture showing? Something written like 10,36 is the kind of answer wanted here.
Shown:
6,00
